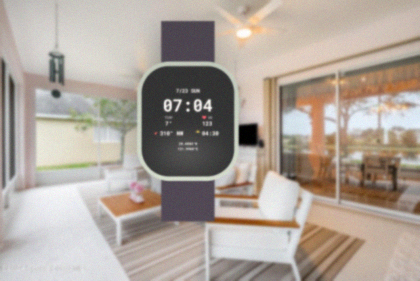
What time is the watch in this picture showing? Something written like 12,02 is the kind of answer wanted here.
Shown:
7,04
